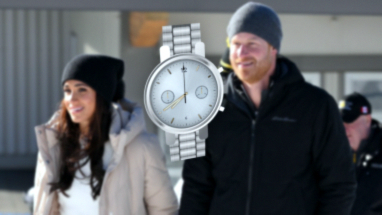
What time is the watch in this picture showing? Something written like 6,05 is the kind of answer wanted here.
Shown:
7,40
